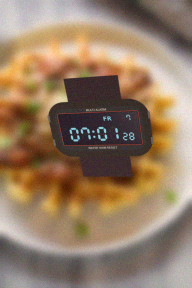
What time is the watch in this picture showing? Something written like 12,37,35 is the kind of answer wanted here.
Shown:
7,01,28
